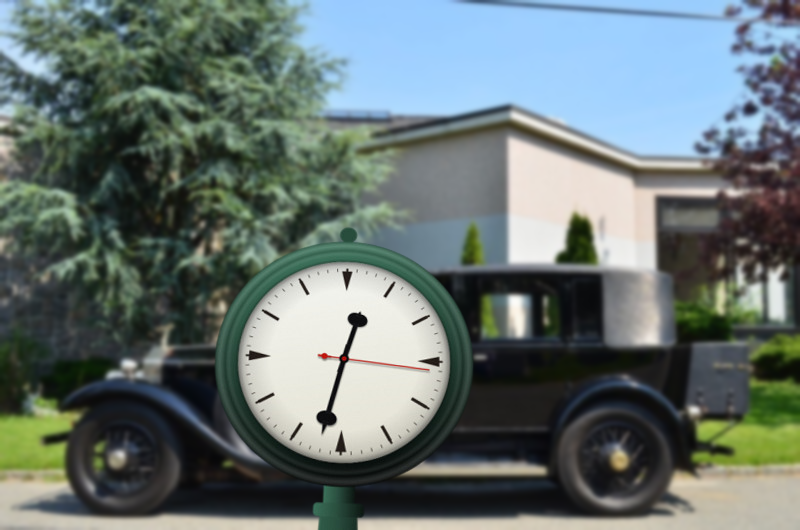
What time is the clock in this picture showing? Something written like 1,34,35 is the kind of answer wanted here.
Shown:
12,32,16
